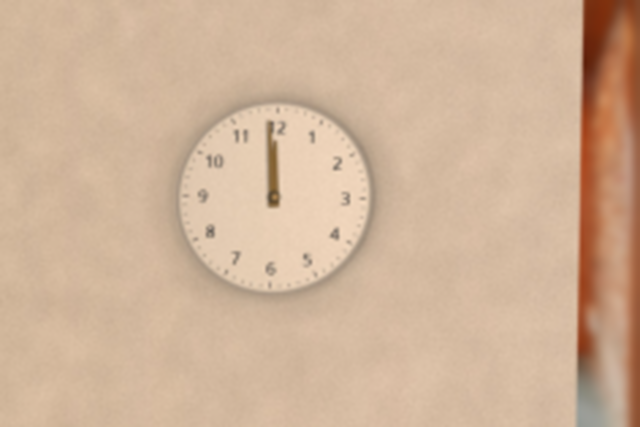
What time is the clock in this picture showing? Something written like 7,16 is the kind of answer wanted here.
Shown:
11,59
